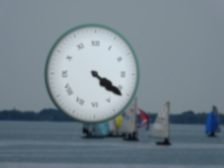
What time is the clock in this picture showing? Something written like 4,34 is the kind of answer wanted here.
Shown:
4,21
